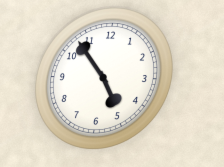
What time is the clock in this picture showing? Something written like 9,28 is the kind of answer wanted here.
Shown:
4,53
